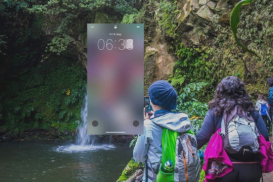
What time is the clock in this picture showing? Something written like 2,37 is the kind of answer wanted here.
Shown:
6,33
